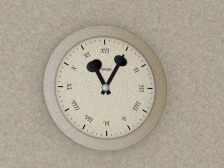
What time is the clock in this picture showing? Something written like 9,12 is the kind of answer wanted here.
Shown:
11,05
